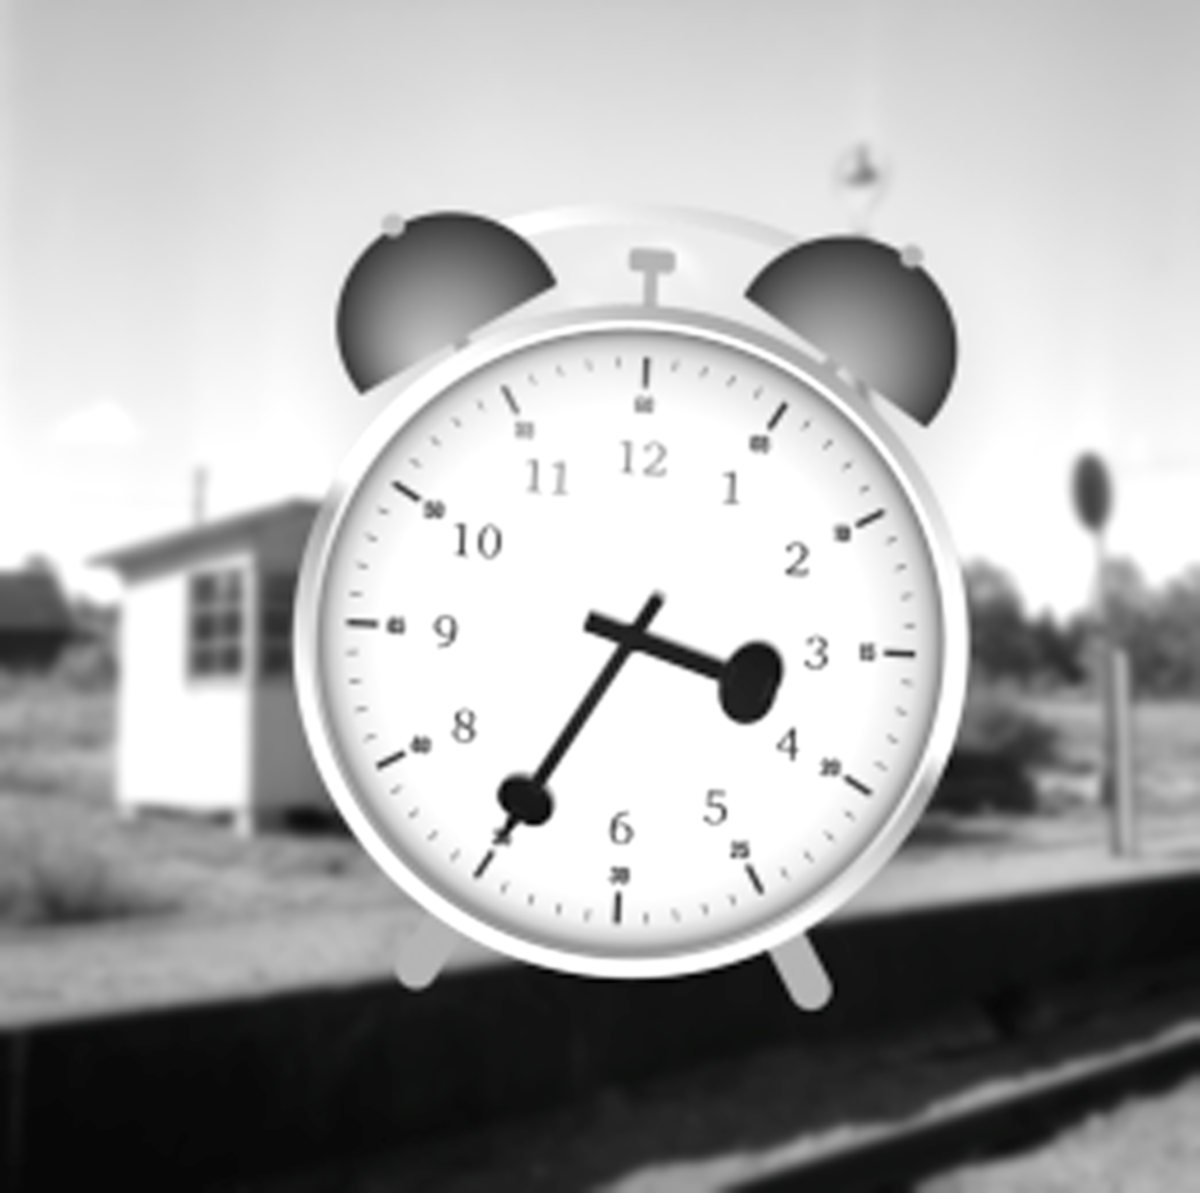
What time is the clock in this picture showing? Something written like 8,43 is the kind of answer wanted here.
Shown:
3,35
